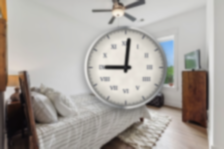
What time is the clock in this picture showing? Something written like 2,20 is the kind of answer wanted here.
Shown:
9,01
